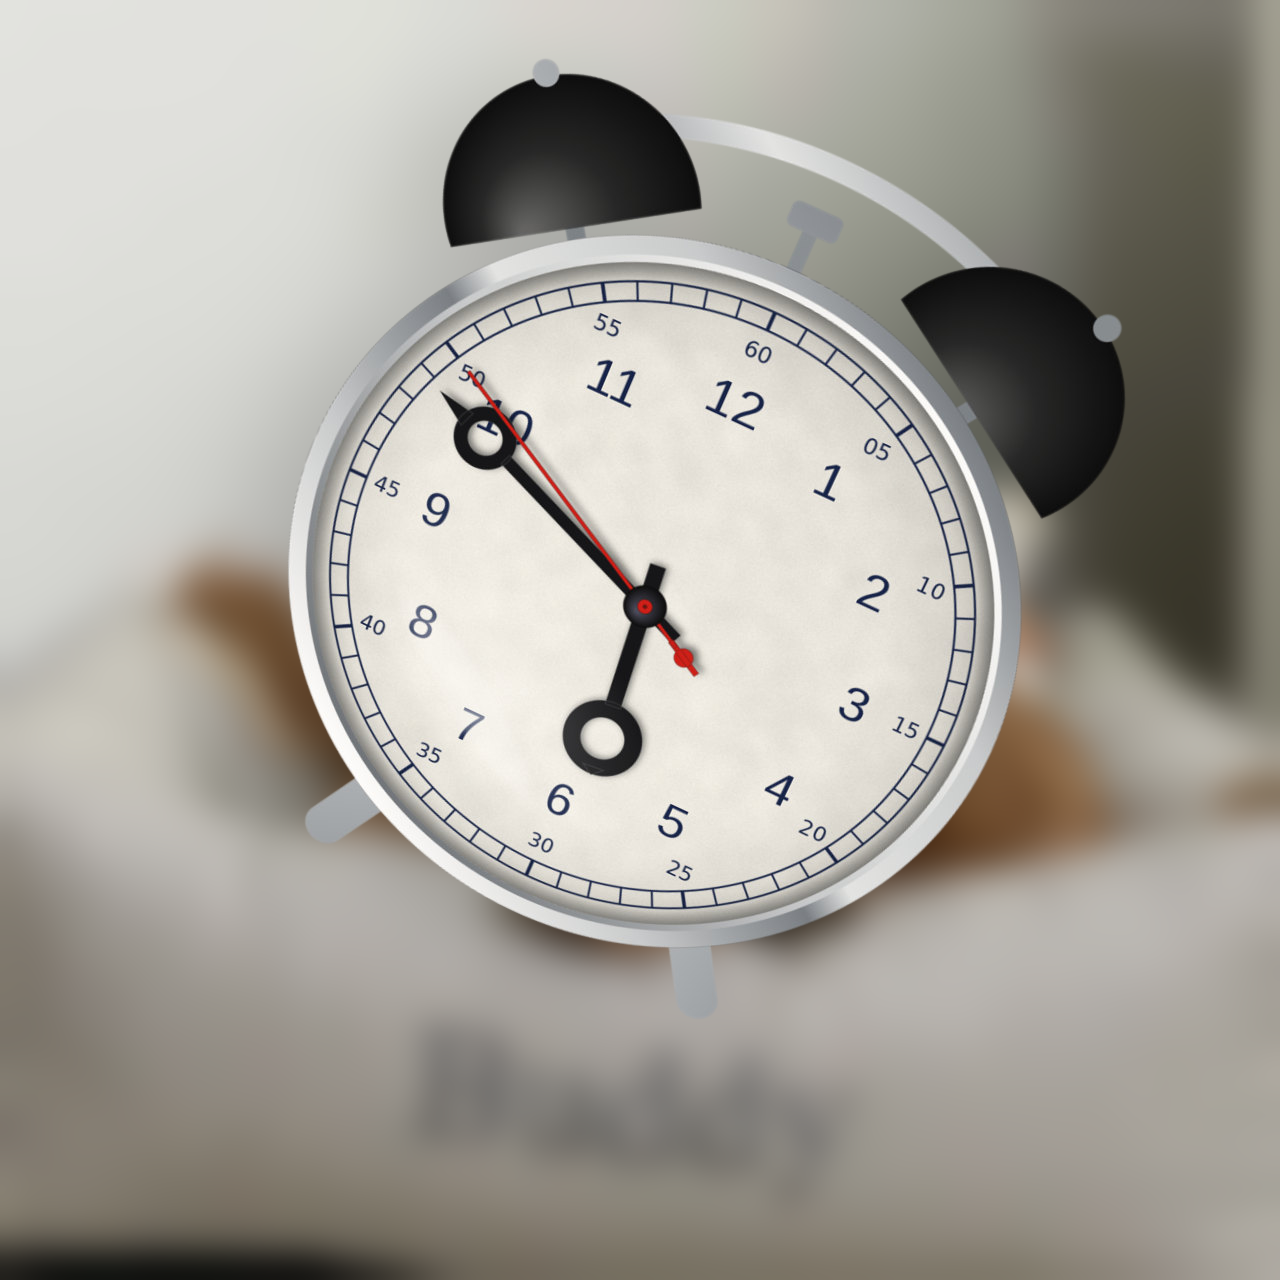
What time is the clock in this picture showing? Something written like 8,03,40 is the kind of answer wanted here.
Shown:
5,48,50
